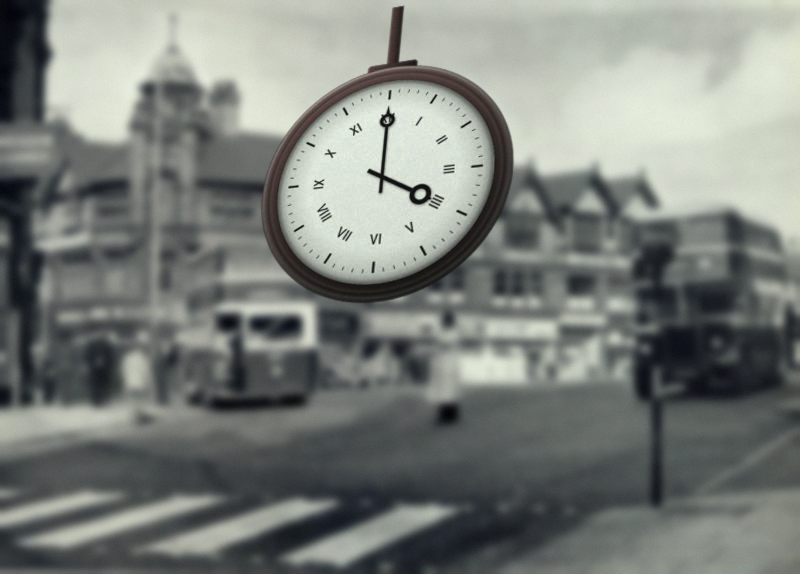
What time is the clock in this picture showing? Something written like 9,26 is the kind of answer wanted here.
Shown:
4,00
